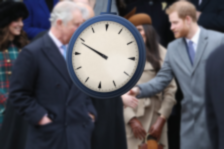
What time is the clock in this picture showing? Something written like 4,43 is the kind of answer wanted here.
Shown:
9,49
